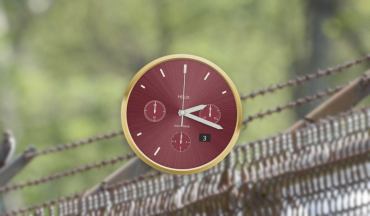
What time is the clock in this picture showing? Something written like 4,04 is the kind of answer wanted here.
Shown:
2,18
